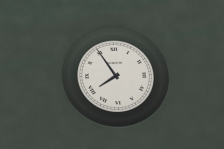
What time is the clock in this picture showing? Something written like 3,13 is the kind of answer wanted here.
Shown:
7,55
